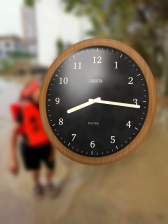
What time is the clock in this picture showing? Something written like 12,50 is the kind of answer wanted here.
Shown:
8,16
